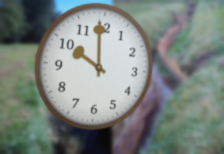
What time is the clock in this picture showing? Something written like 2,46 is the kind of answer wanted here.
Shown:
9,59
